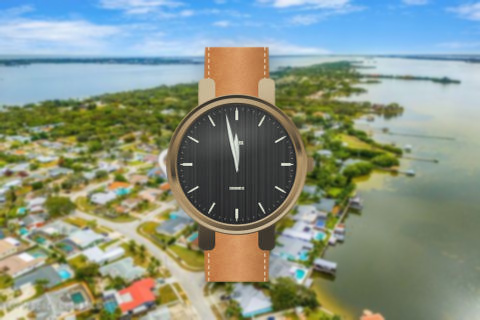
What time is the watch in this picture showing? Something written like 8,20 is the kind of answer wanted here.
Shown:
11,58
